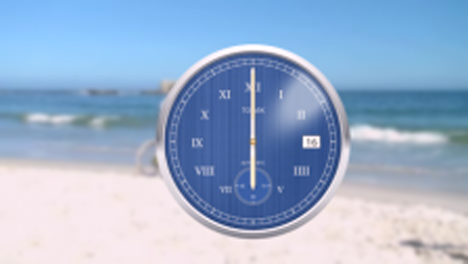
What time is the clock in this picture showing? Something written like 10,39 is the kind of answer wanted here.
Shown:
6,00
